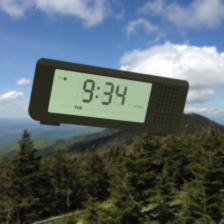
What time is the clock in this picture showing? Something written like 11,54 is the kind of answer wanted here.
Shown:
9,34
